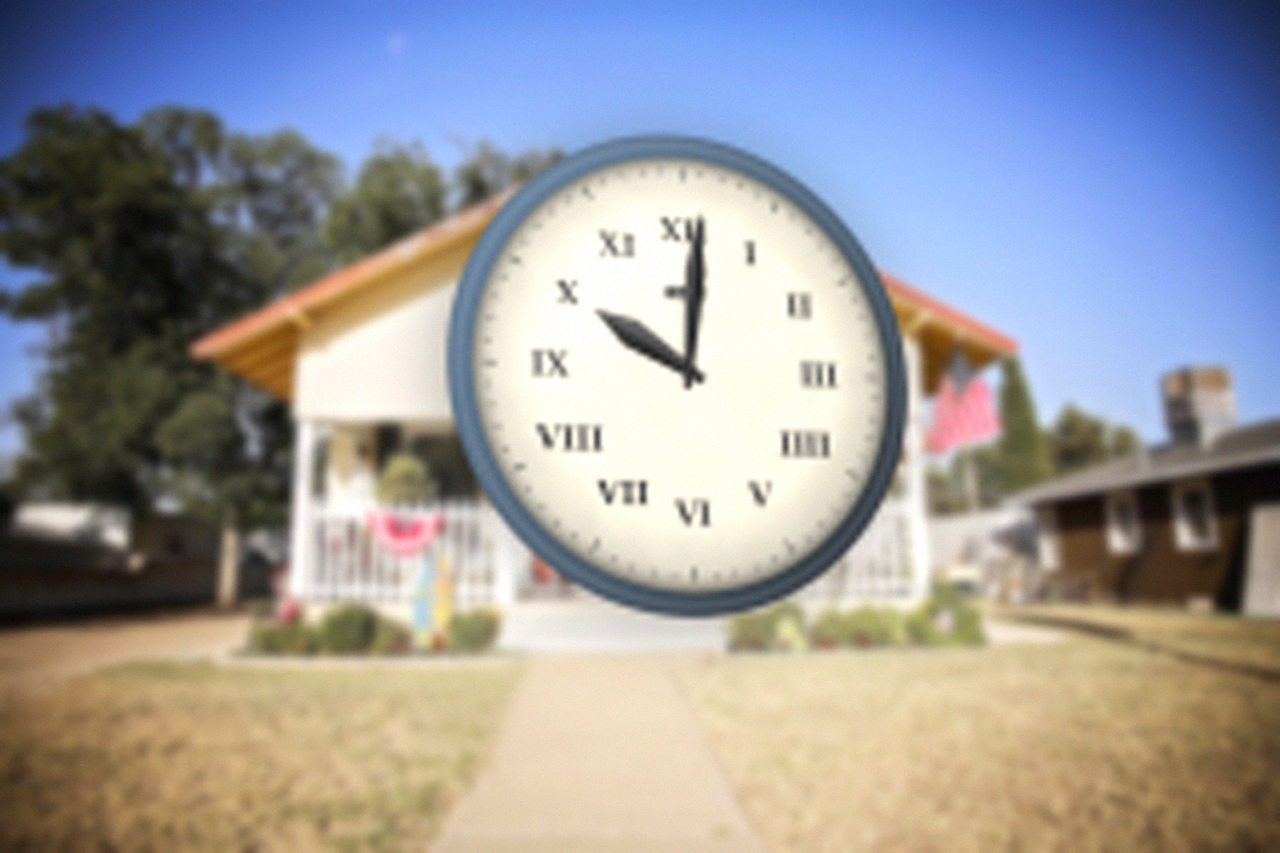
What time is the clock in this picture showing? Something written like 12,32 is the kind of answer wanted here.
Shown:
10,01
